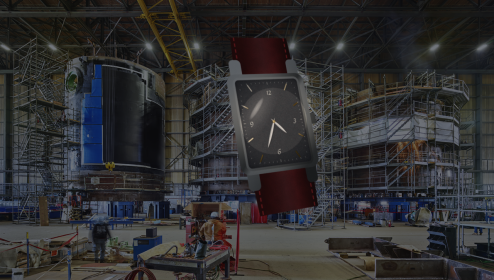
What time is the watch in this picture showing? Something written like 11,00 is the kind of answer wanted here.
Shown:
4,34
